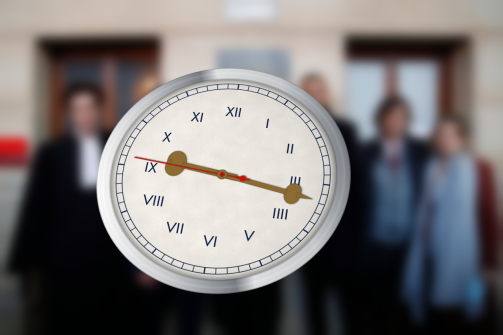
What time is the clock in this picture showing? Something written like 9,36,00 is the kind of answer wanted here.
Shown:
9,16,46
